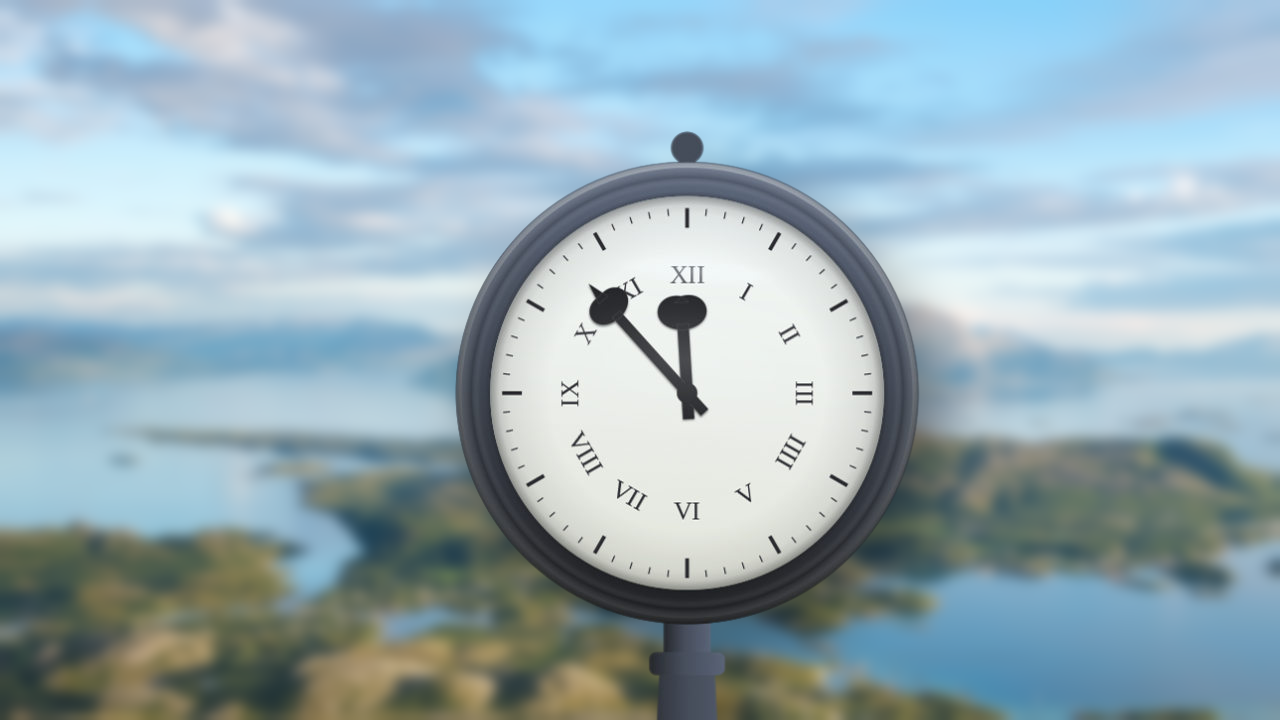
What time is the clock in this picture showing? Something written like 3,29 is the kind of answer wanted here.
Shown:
11,53
